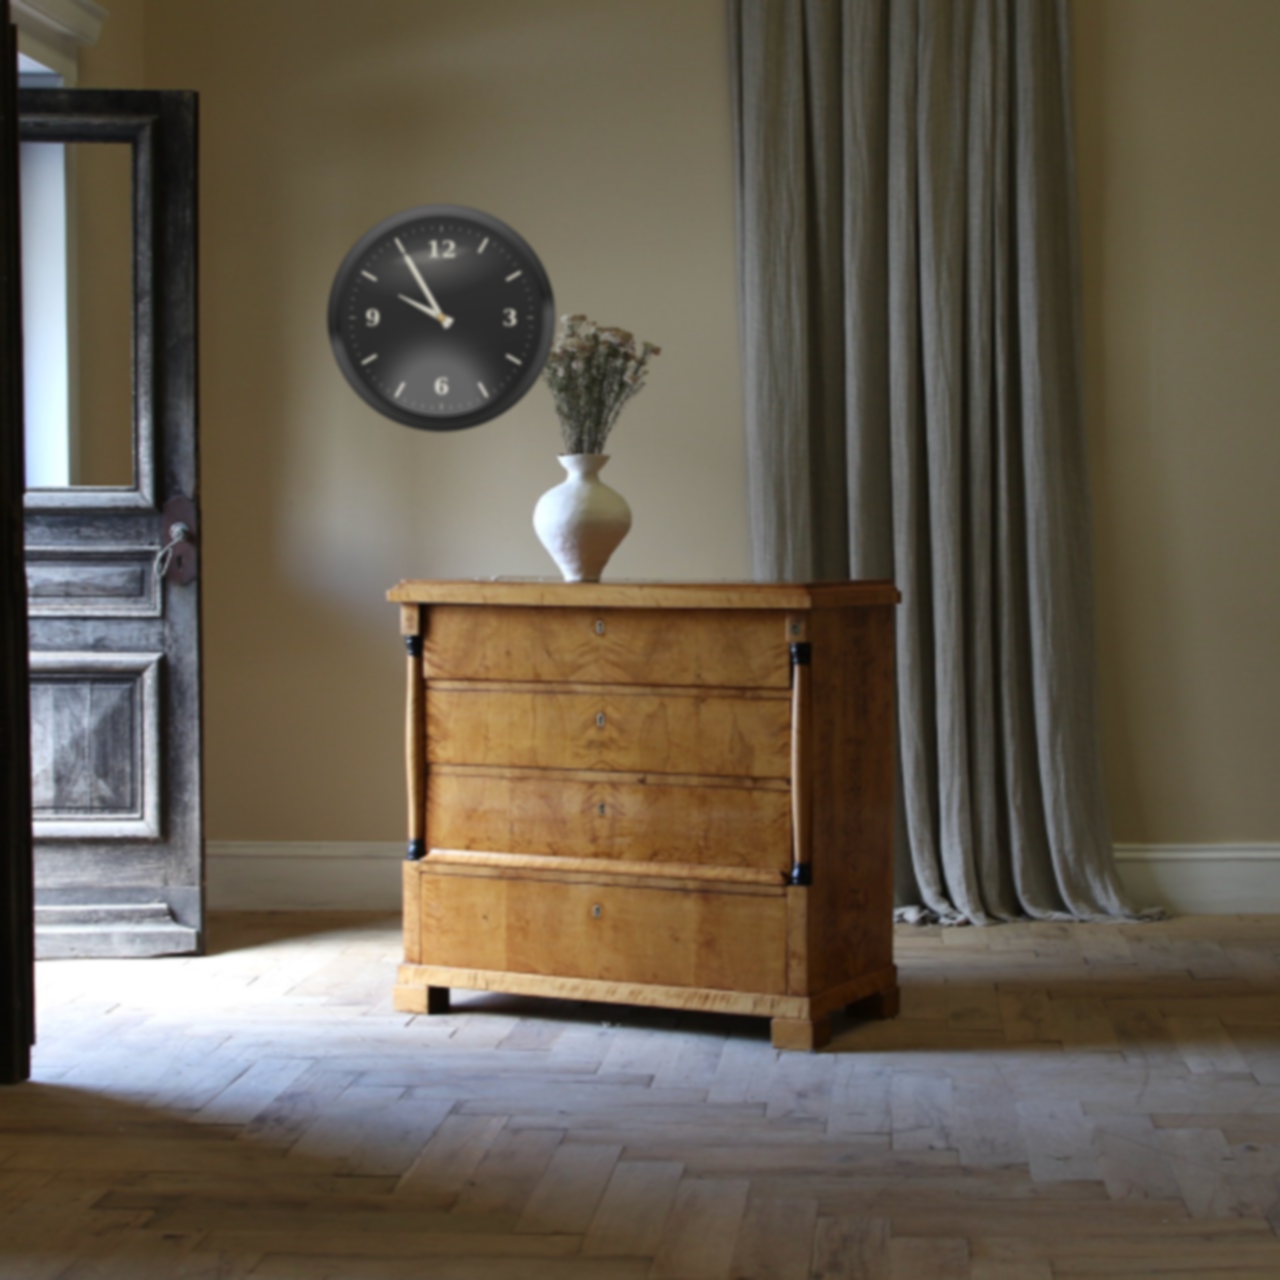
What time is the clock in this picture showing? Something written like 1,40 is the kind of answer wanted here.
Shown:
9,55
